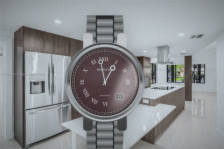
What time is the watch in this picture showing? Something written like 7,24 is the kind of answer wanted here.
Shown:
12,58
